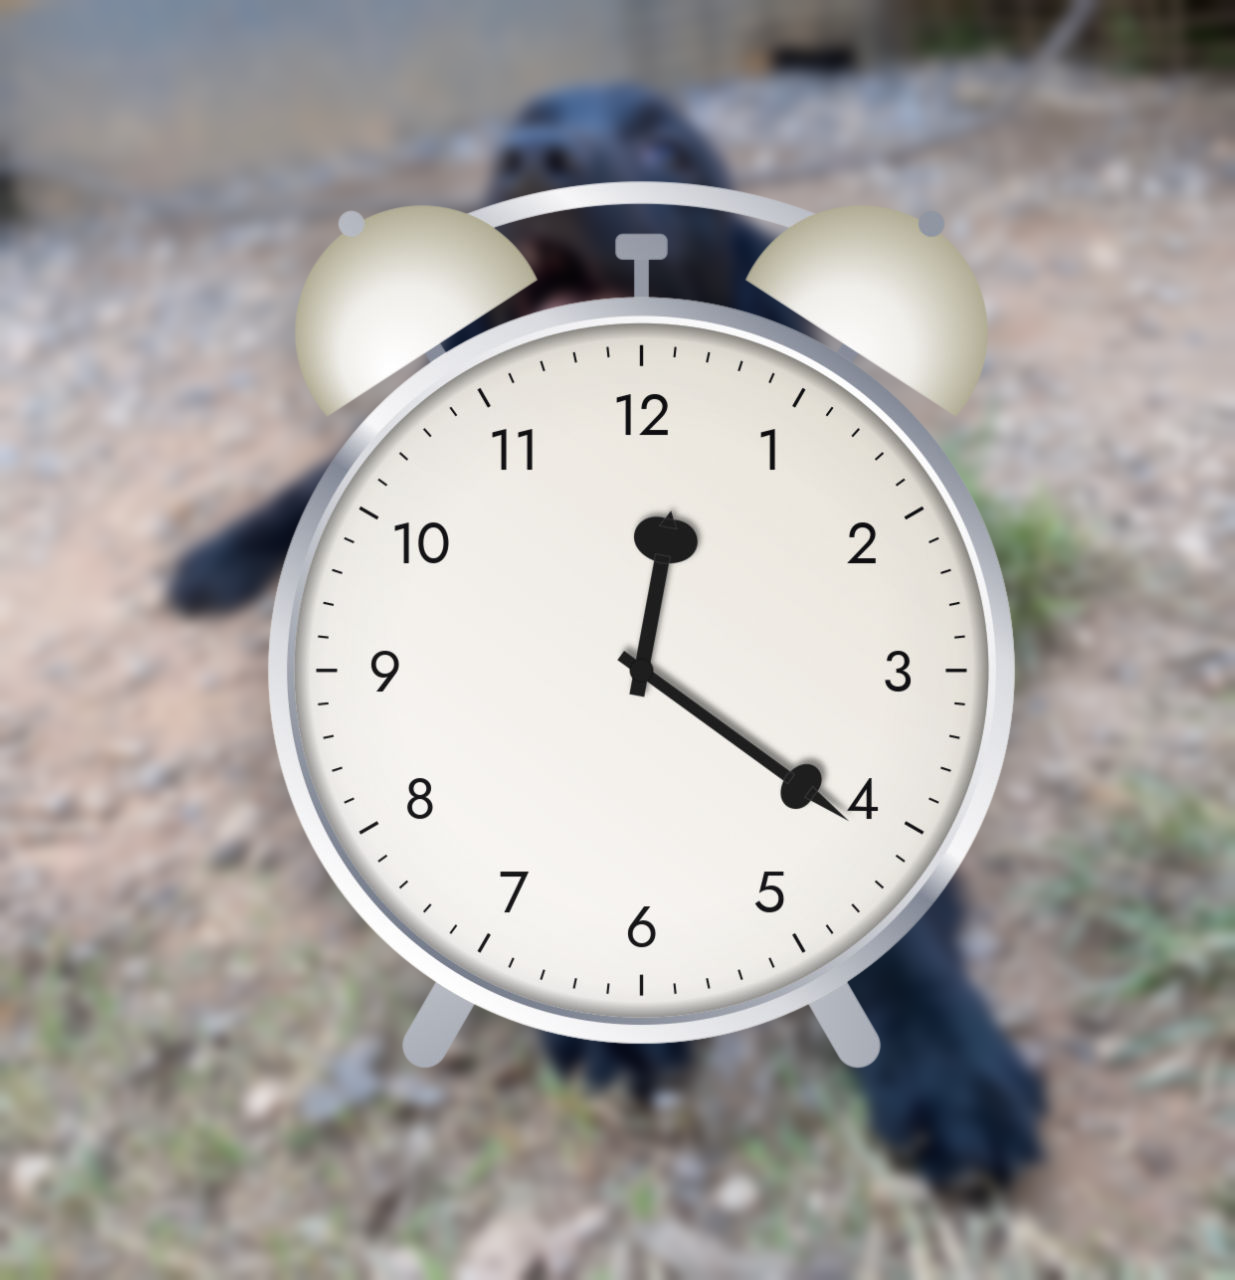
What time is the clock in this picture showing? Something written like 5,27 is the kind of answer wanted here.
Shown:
12,21
